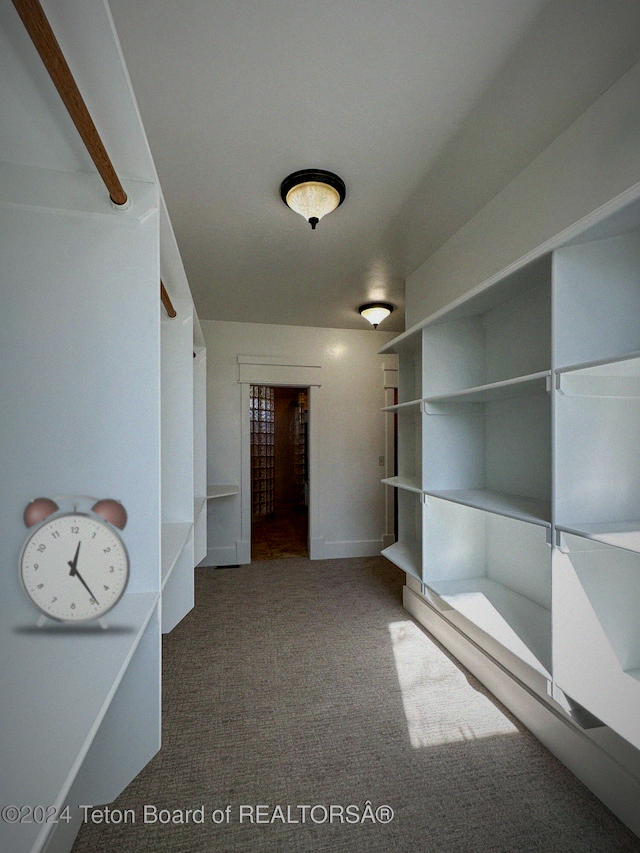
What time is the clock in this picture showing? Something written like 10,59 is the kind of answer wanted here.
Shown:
12,24
